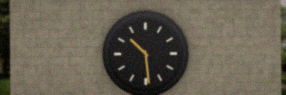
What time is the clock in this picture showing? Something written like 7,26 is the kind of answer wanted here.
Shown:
10,29
